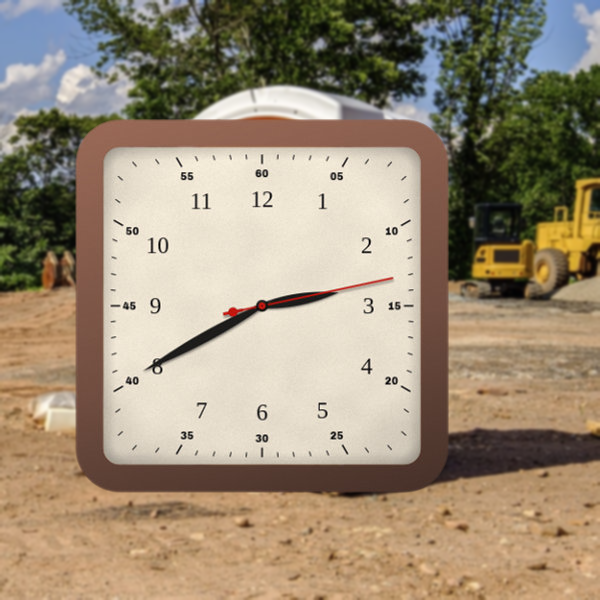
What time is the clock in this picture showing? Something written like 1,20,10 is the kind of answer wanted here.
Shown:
2,40,13
